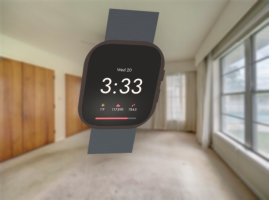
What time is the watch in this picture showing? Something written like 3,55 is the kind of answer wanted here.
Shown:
3,33
